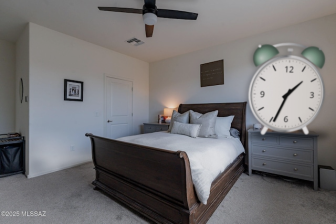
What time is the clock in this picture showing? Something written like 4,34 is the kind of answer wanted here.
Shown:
1,34
